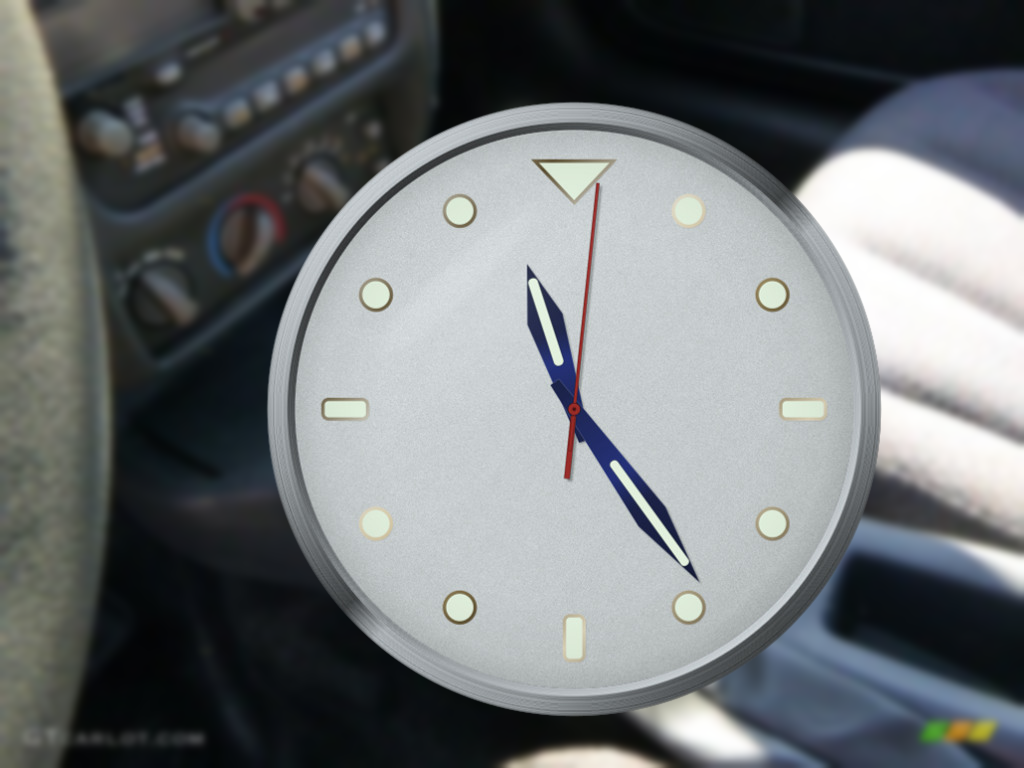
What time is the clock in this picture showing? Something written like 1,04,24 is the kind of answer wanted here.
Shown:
11,24,01
